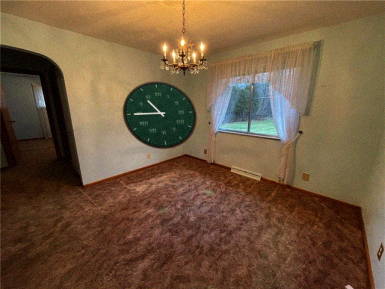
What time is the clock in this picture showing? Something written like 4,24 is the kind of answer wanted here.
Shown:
10,45
